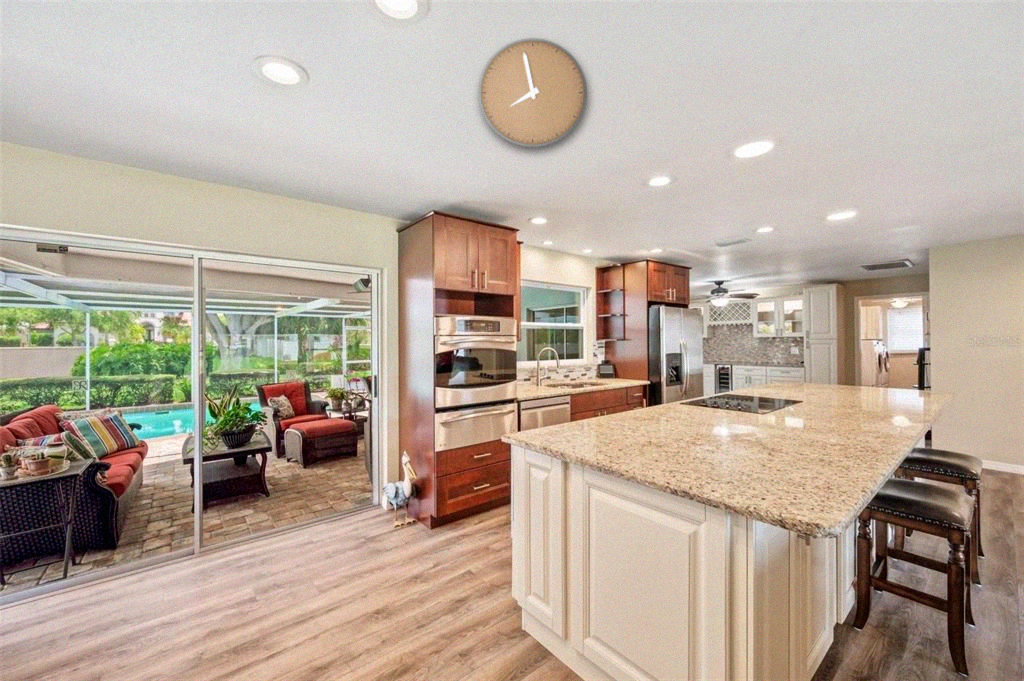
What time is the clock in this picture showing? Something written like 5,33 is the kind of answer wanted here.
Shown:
7,58
